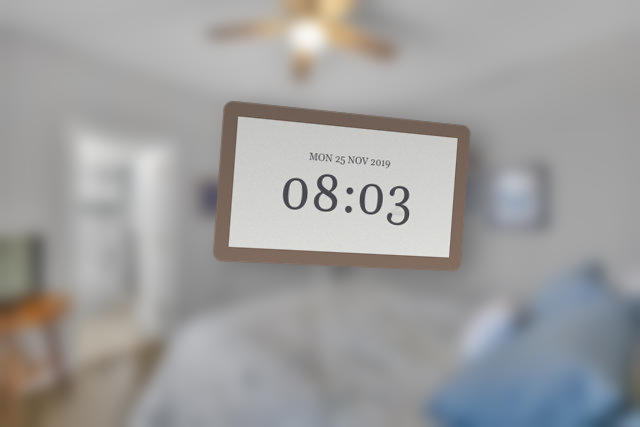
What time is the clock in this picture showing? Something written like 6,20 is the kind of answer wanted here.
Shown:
8,03
